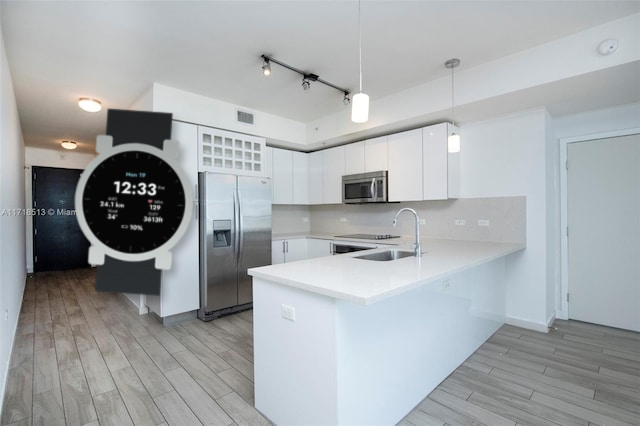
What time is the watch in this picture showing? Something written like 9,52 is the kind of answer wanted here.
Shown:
12,33
